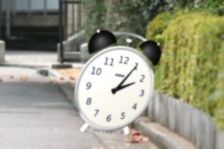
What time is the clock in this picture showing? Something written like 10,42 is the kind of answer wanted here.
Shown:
2,05
